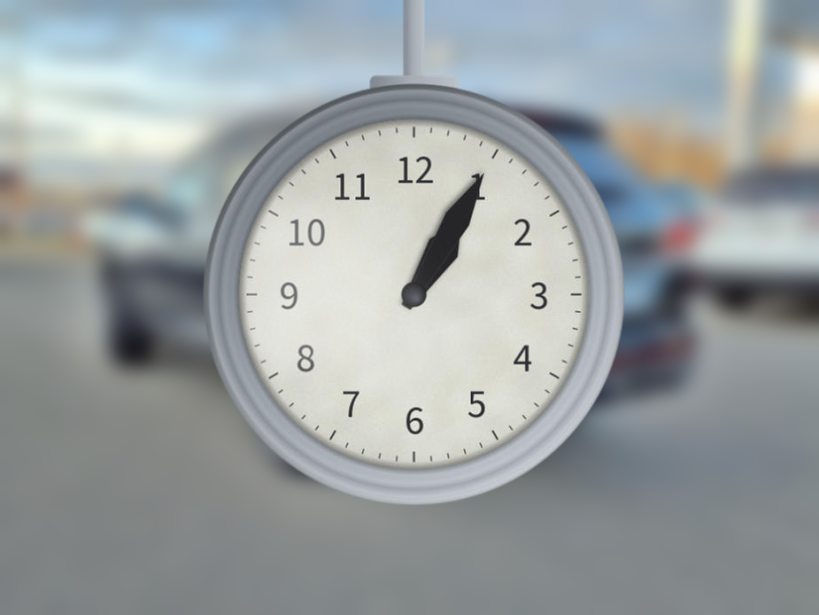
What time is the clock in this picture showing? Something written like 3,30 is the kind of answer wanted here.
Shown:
1,05
